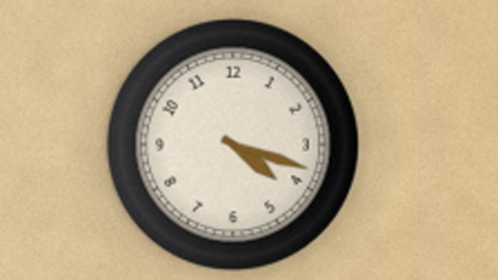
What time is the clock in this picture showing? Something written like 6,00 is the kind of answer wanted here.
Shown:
4,18
